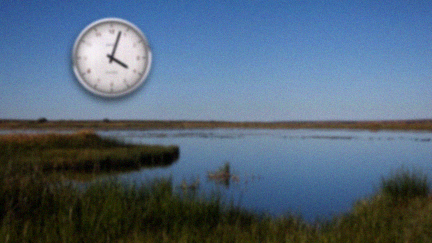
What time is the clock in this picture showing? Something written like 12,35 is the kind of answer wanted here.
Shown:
4,03
